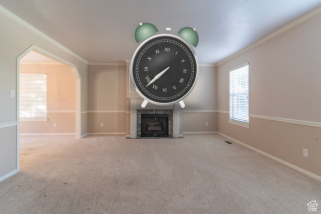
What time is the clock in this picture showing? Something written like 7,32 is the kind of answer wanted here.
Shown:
7,38
